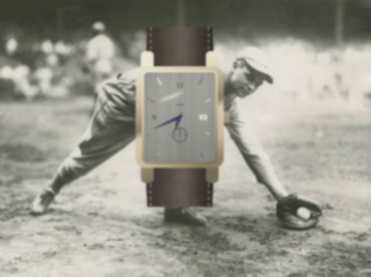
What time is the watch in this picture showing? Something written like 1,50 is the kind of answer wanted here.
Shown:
6,41
